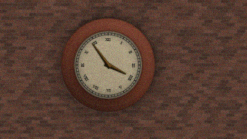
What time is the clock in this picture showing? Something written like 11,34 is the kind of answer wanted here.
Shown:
3,54
